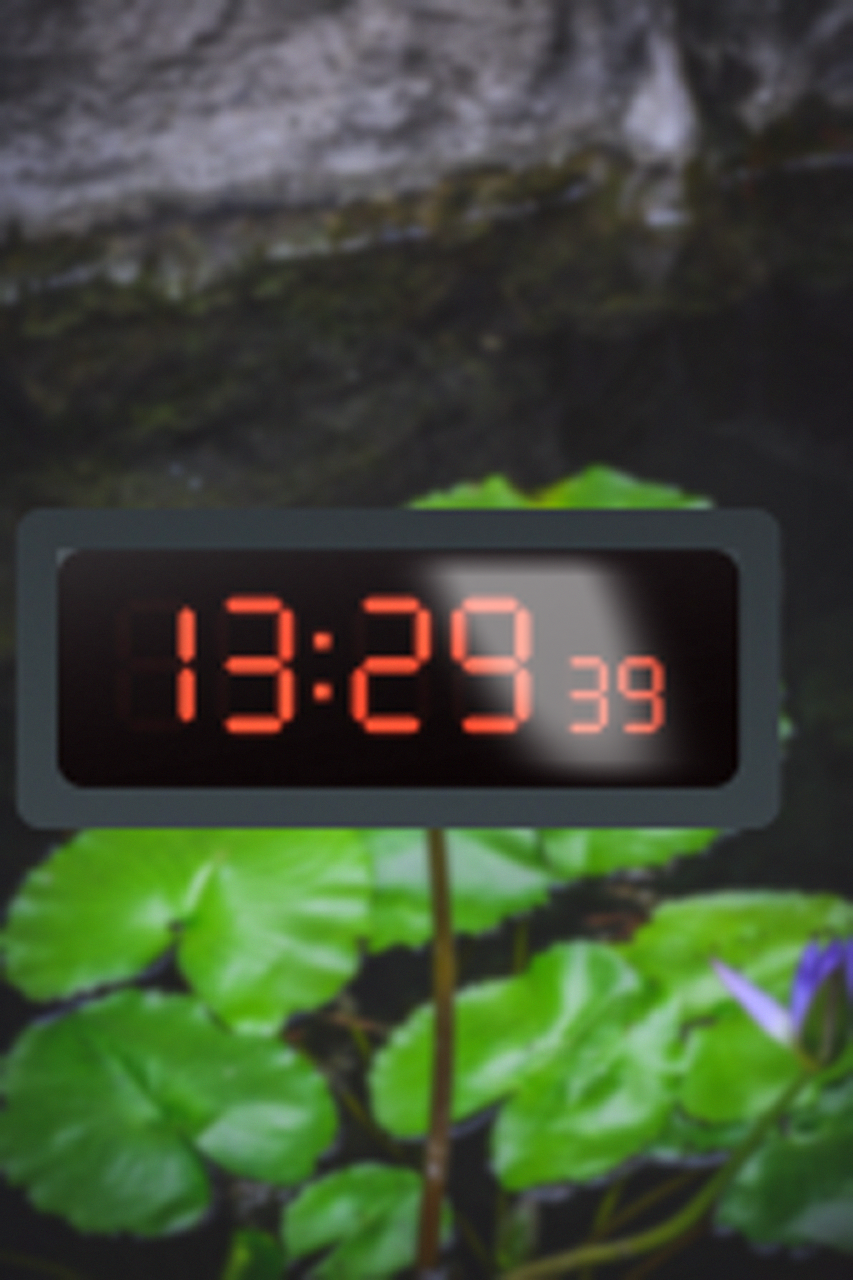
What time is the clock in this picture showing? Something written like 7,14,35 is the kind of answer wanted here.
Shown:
13,29,39
